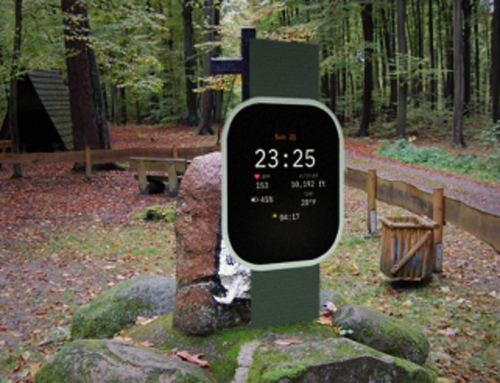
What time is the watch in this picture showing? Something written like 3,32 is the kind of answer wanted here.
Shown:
23,25
